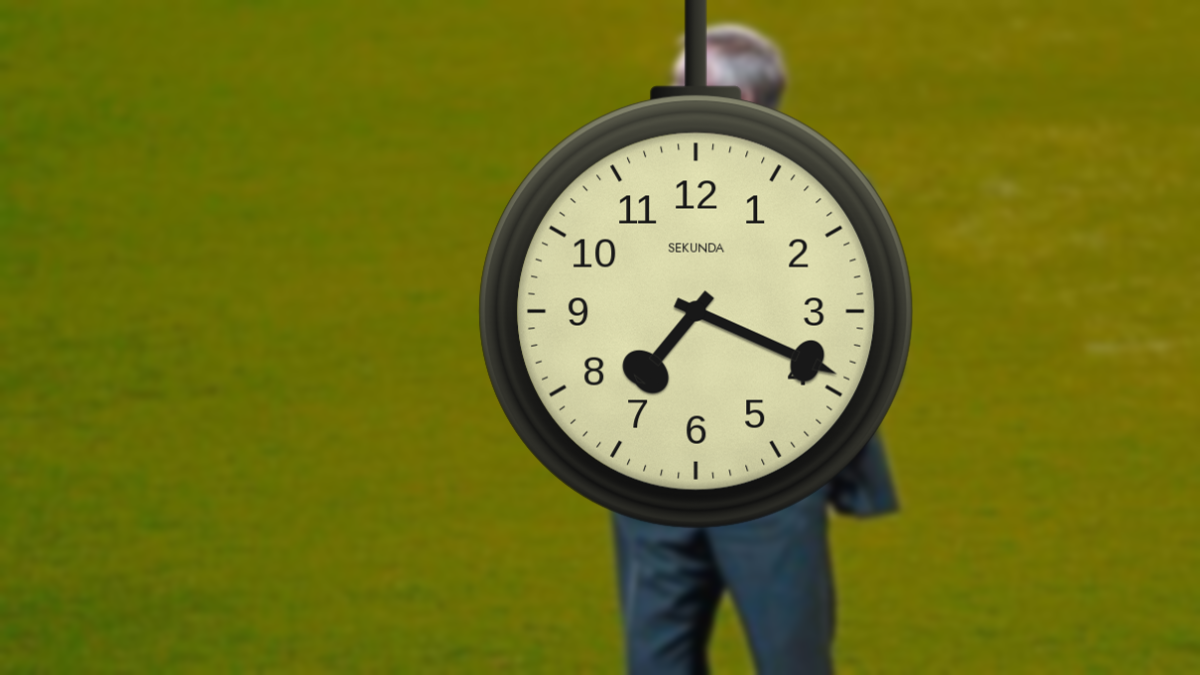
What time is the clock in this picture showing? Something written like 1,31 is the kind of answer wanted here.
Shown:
7,19
